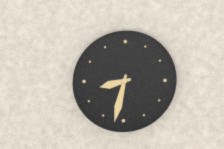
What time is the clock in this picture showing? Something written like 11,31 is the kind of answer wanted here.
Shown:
8,32
